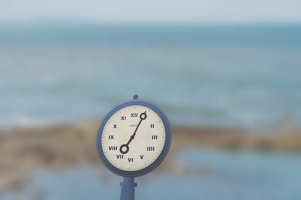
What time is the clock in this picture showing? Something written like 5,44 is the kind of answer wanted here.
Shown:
7,04
